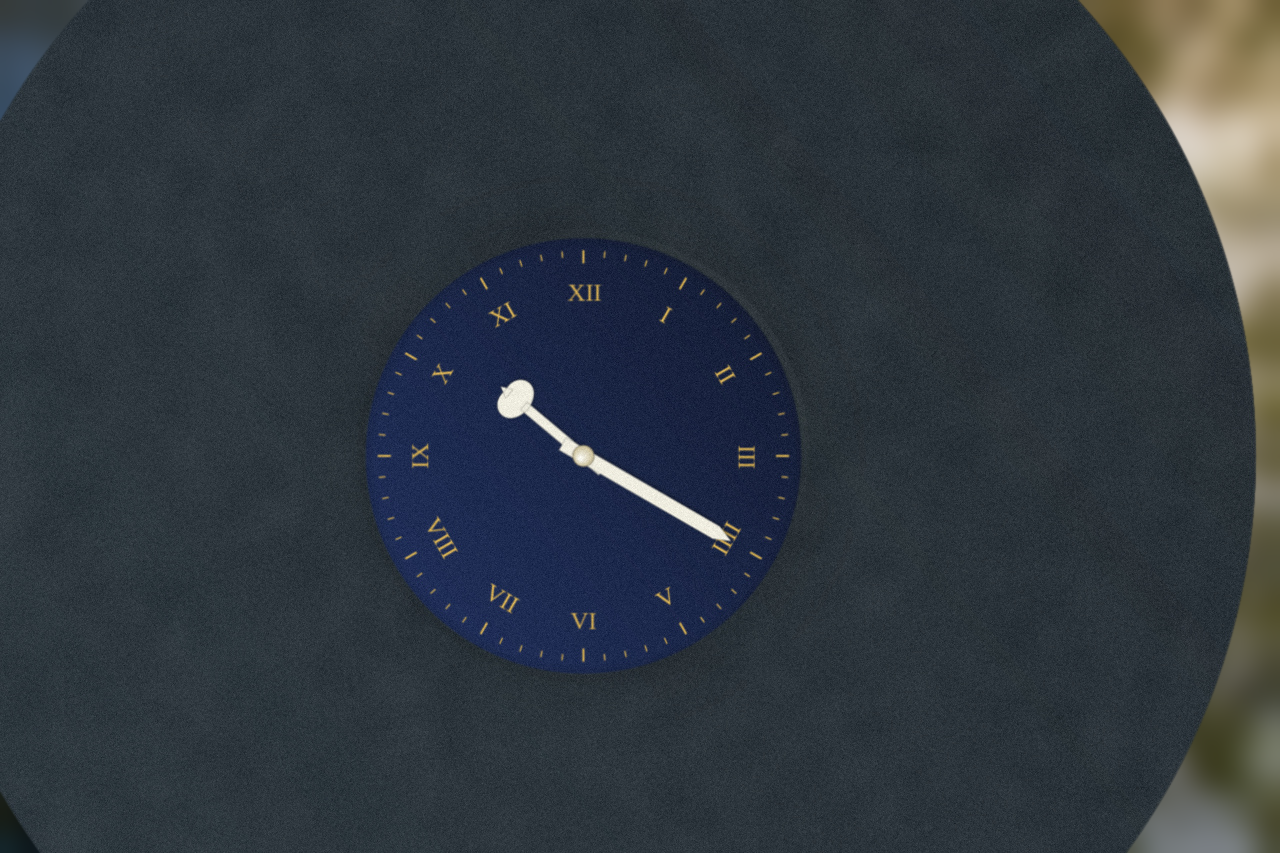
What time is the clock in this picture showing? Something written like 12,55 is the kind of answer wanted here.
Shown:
10,20
